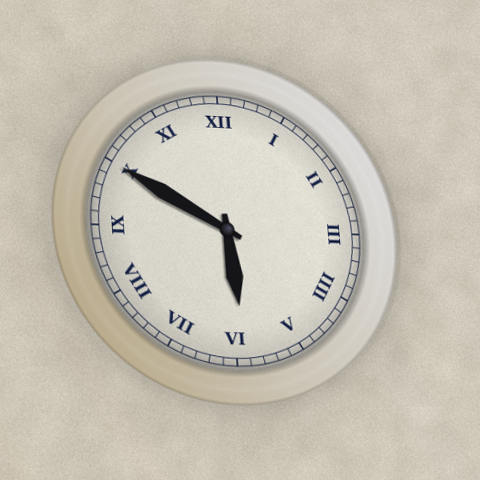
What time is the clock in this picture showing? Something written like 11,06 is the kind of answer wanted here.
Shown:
5,50
